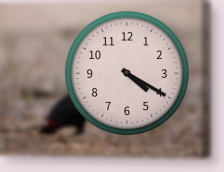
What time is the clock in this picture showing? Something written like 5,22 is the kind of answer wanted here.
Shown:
4,20
